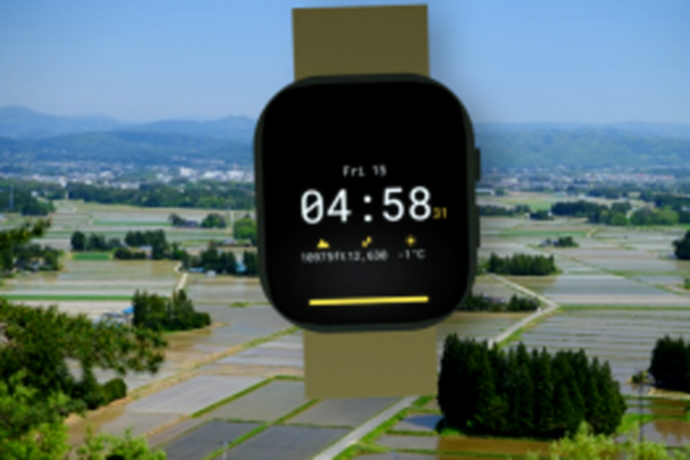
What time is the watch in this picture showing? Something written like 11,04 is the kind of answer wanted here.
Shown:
4,58
